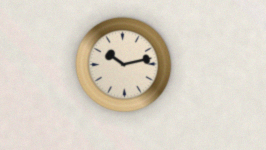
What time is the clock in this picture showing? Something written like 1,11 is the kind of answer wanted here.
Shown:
10,13
